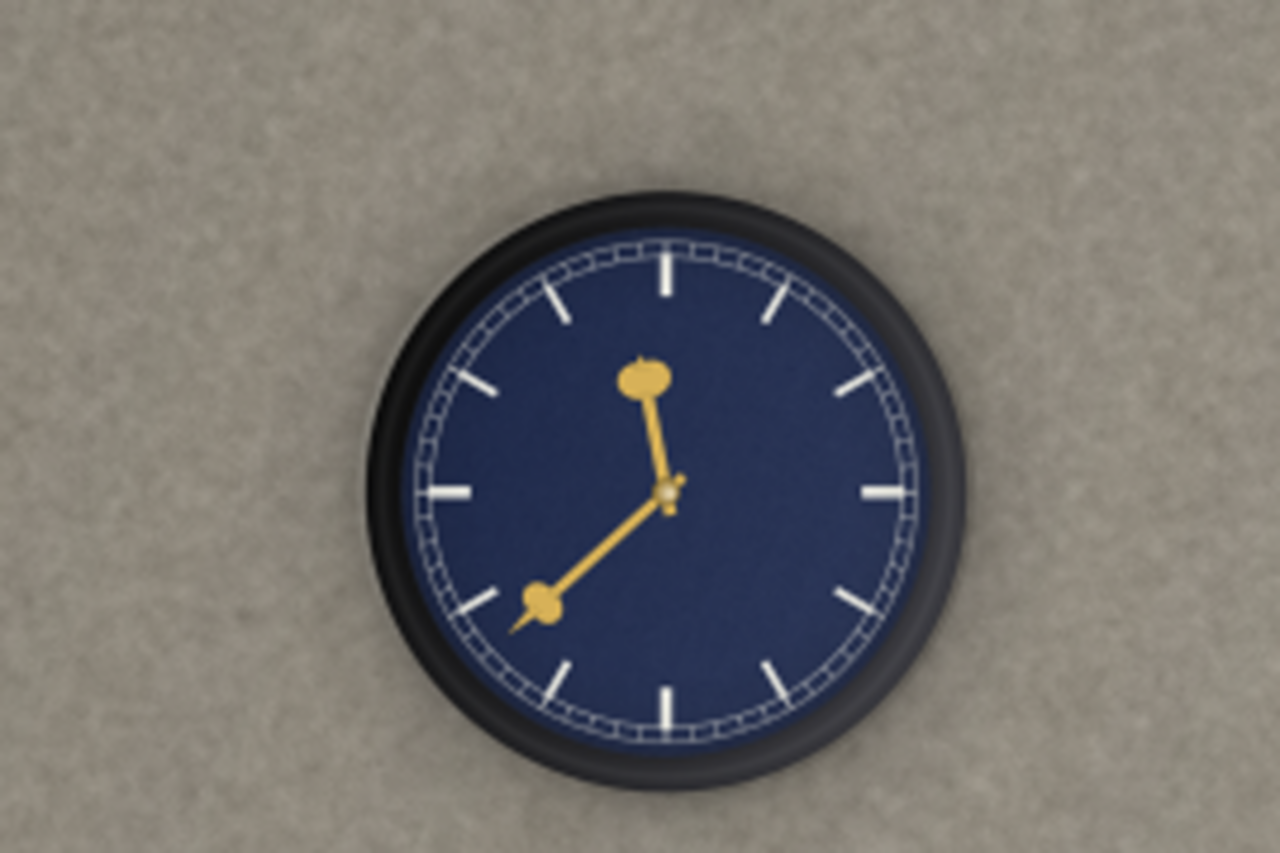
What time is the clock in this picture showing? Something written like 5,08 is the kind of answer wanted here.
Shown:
11,38
